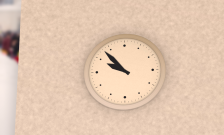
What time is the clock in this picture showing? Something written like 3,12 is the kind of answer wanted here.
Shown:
9,53
